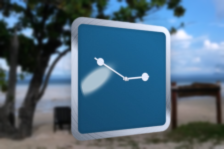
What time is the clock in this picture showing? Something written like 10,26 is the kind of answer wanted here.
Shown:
2,50
